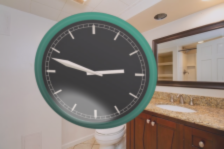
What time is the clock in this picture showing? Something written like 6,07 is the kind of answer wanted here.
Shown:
2,48
